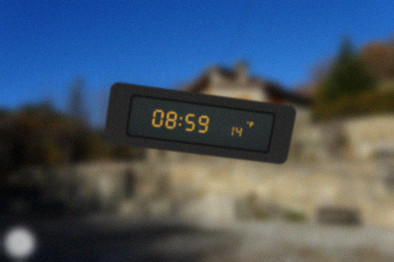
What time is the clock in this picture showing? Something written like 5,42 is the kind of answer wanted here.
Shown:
8,59
